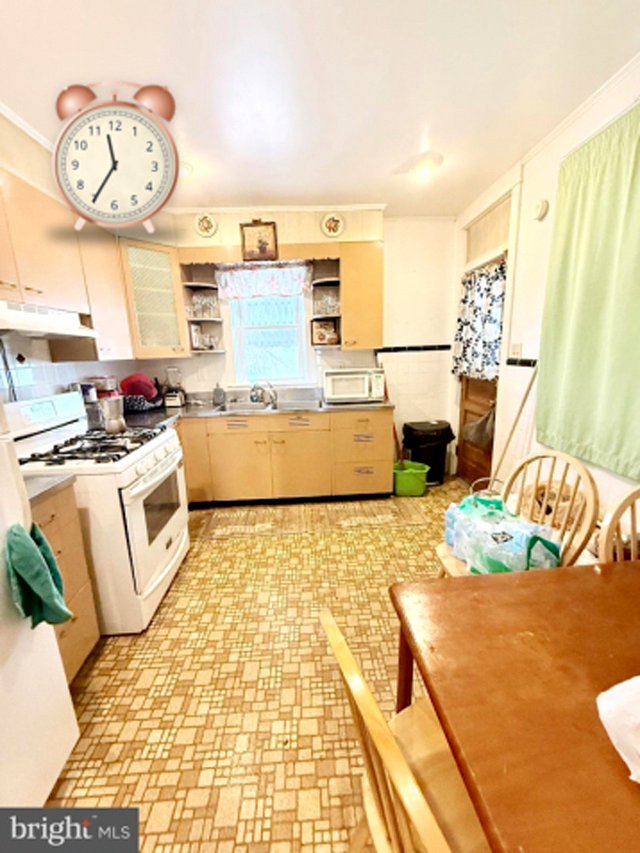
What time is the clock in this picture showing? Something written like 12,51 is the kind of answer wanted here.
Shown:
11,35
